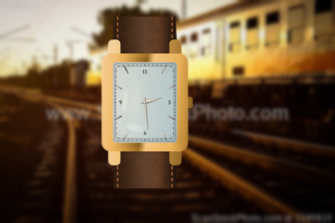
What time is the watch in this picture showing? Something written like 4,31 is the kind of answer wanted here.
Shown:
2,29
